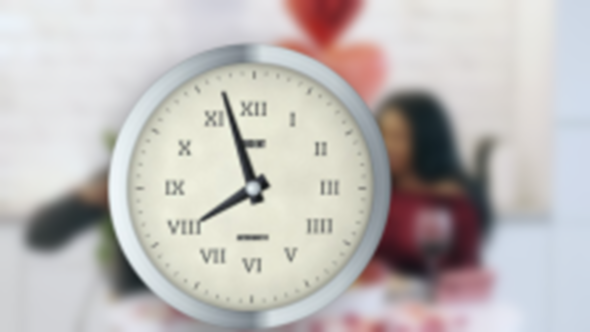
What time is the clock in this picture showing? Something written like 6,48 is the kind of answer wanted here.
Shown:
7,57
